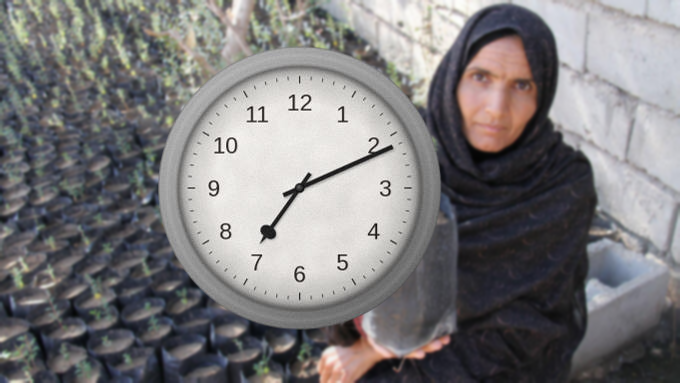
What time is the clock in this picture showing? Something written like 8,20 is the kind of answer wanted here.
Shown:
7,11
